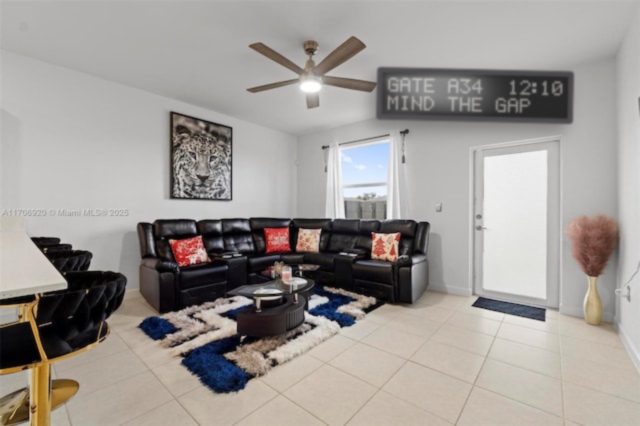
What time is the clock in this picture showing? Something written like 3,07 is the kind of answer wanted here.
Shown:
12,10
